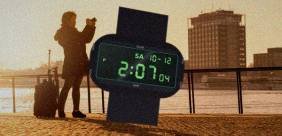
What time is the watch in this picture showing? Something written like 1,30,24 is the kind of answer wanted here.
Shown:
2,07,04
